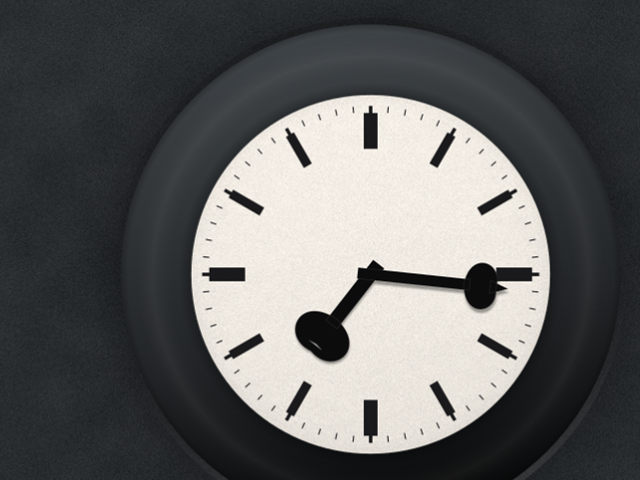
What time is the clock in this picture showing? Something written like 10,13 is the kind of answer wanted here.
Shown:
7,16
